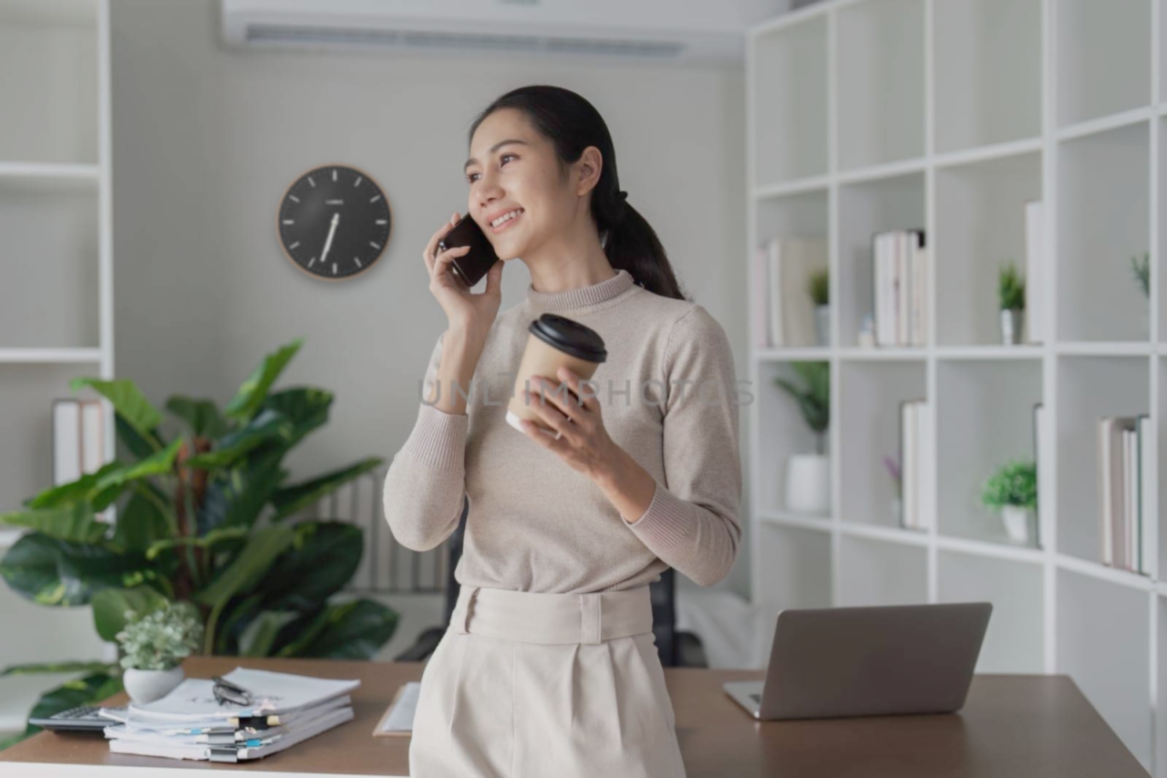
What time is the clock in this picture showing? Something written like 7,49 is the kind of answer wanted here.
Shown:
6,33
